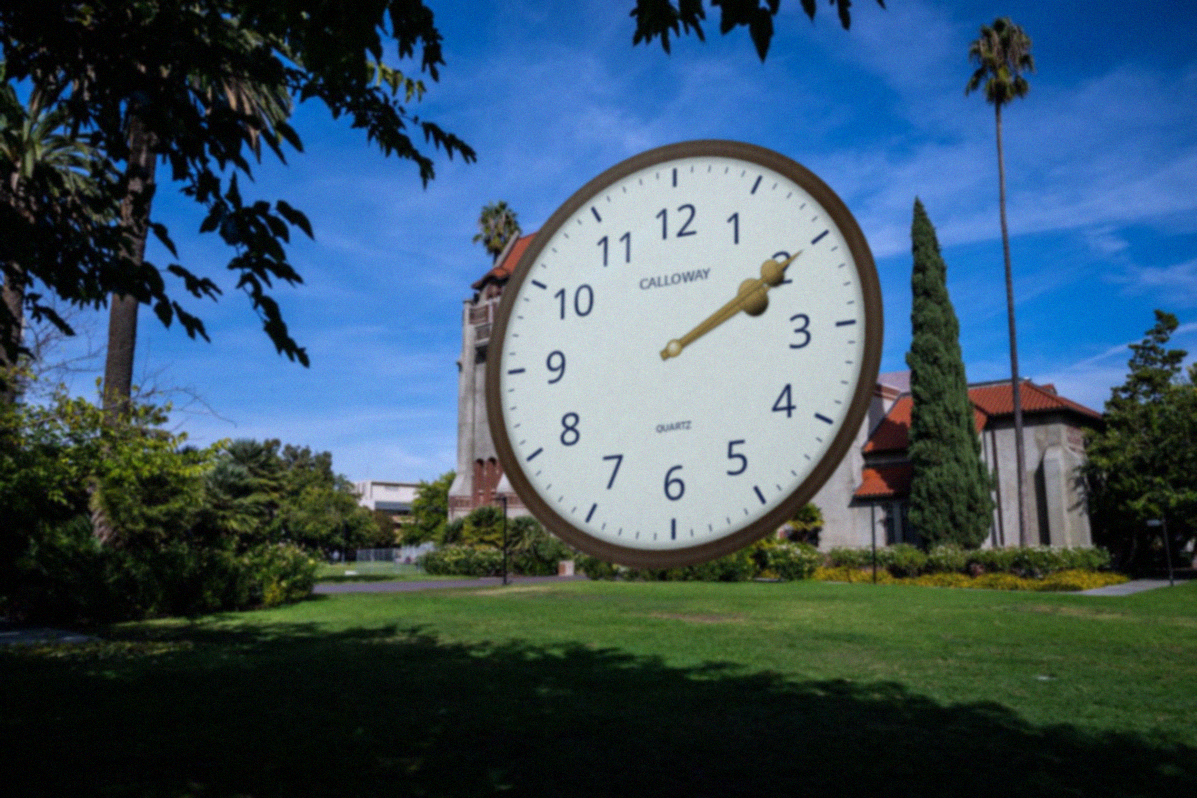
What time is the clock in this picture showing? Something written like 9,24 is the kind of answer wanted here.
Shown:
2,10
